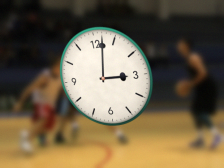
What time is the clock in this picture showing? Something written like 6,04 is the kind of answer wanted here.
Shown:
3,02
